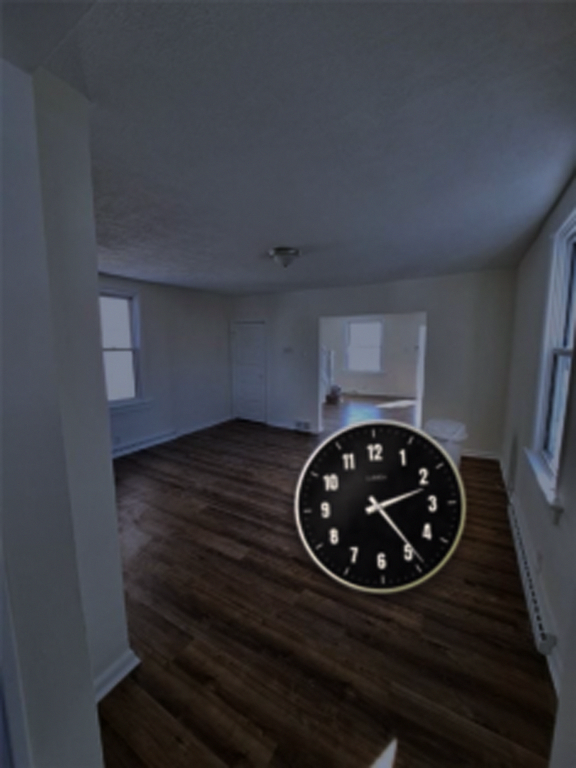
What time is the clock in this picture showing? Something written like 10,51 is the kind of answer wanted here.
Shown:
2,24
